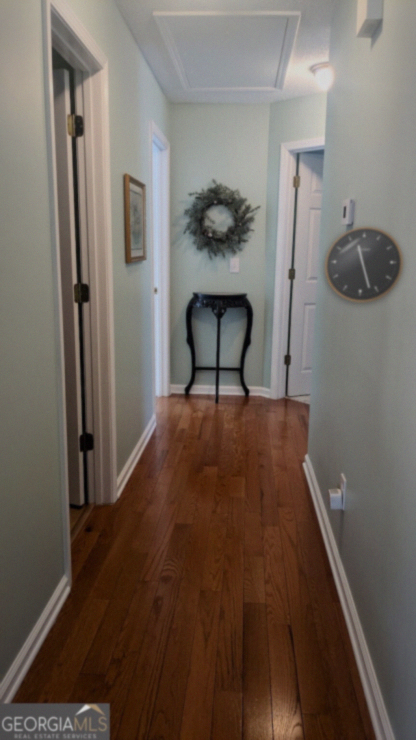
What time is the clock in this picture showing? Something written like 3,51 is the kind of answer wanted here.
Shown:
11,27
